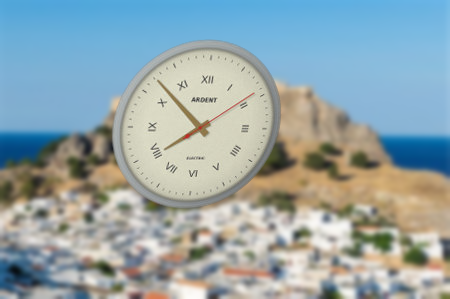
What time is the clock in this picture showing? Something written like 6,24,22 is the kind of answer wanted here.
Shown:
7,52,09
